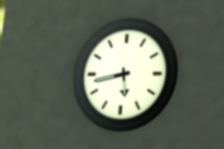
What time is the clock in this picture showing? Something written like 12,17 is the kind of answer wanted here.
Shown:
5,43
